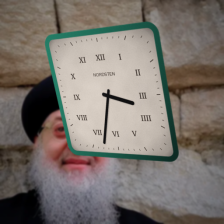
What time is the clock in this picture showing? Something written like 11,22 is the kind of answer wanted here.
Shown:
3,33
